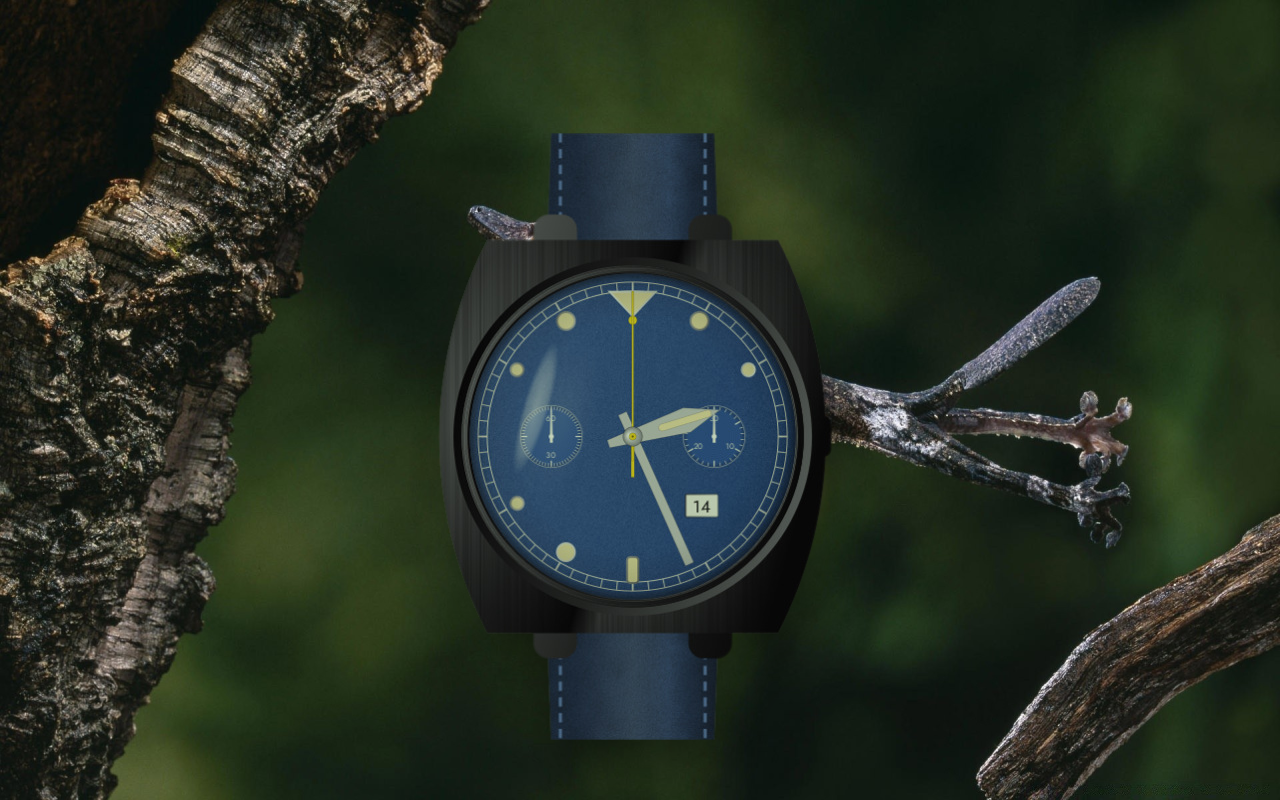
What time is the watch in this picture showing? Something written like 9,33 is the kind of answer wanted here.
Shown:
2,26
